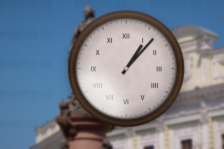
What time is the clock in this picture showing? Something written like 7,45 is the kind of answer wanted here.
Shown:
1,07
